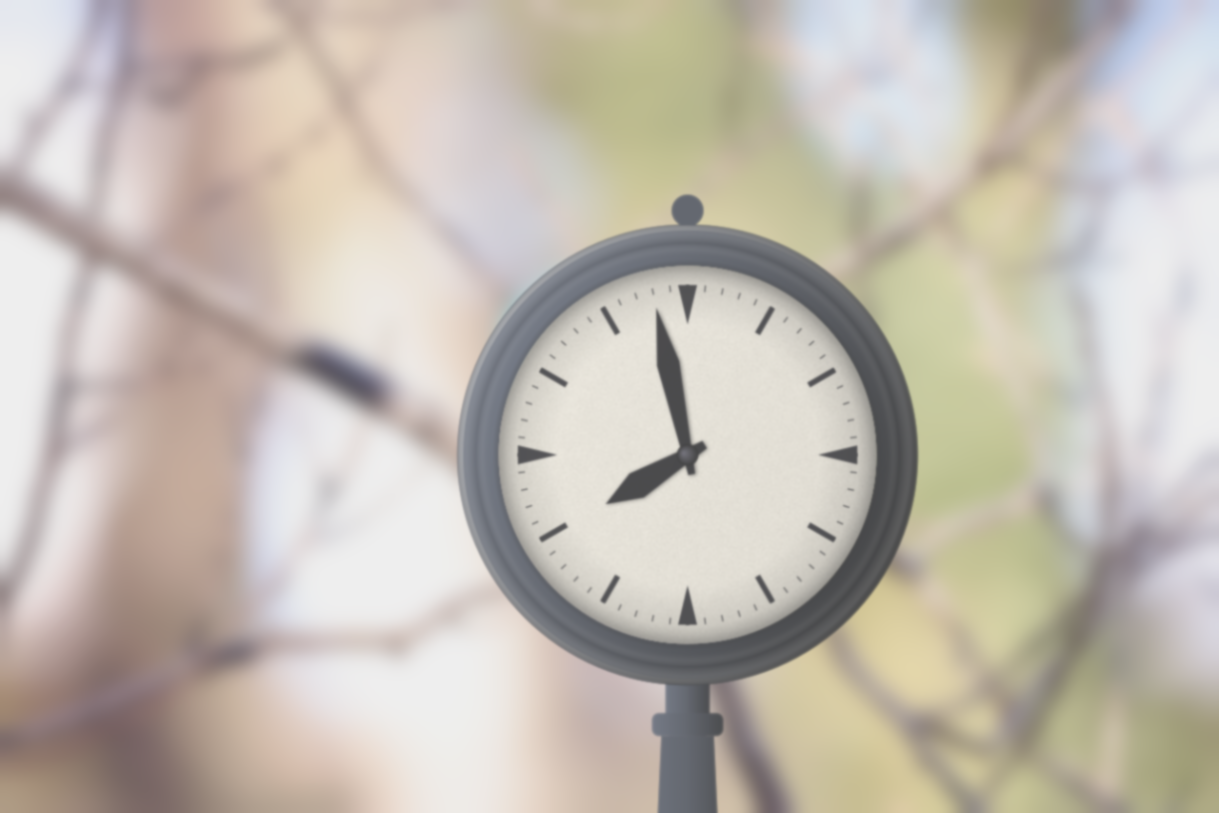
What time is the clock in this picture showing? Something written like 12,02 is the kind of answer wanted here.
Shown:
7,58
